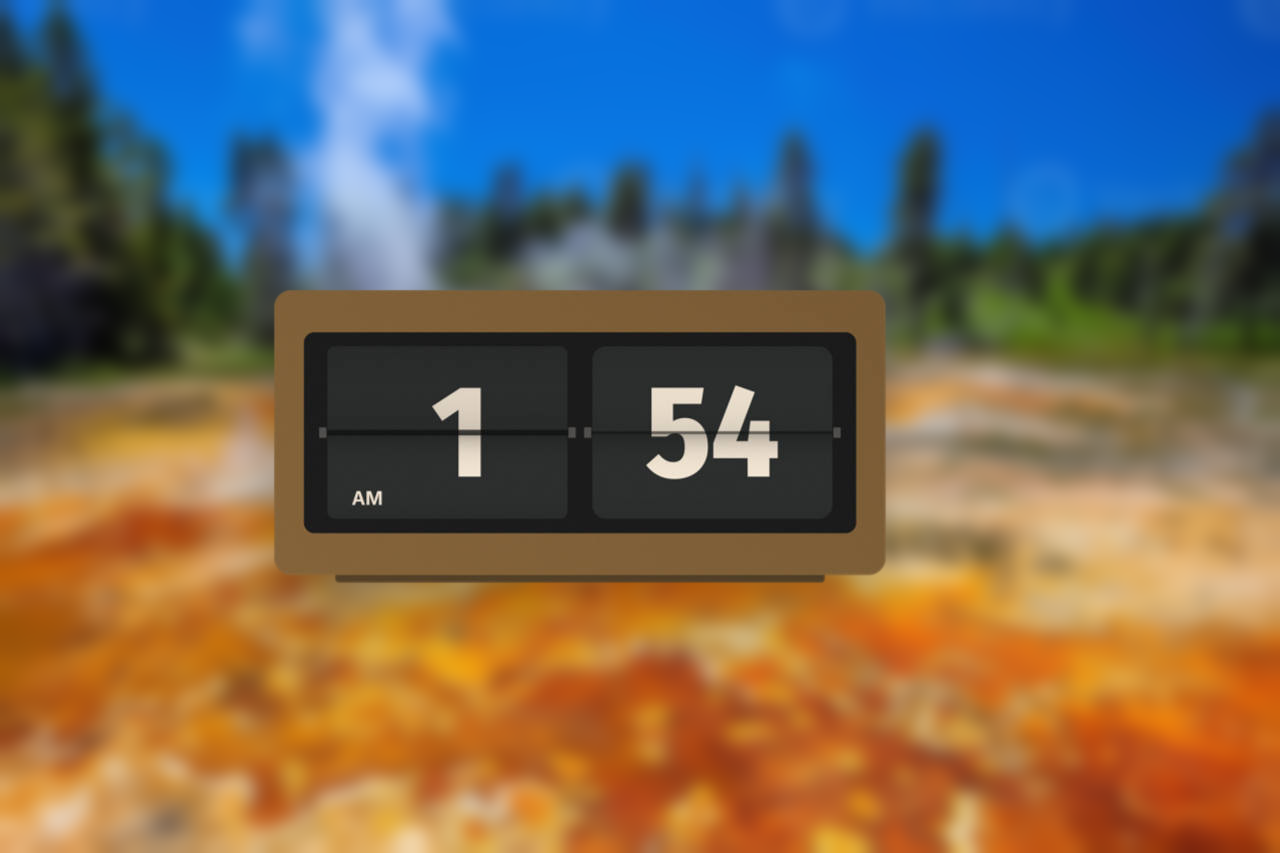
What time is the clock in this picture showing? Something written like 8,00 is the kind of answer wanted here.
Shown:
1,54
